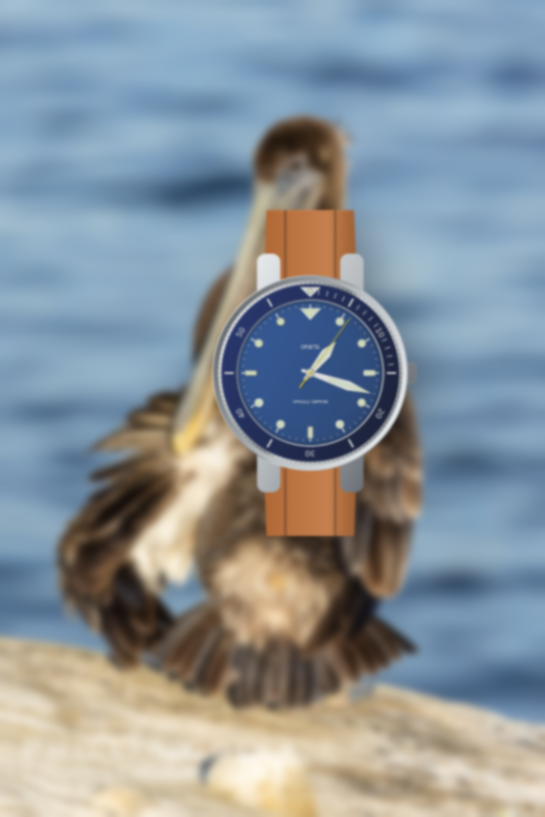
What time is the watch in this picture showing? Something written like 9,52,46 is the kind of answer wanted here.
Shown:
1,18,06
